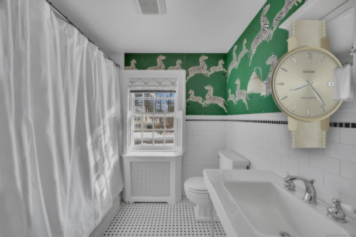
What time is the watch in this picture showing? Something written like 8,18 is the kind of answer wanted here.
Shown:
8,24
